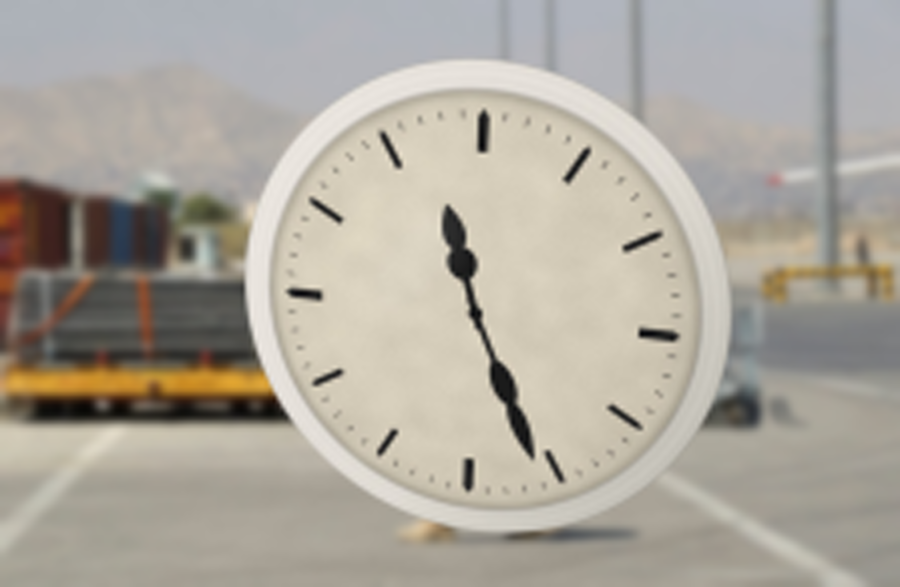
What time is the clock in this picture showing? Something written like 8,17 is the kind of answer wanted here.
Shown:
11,26
